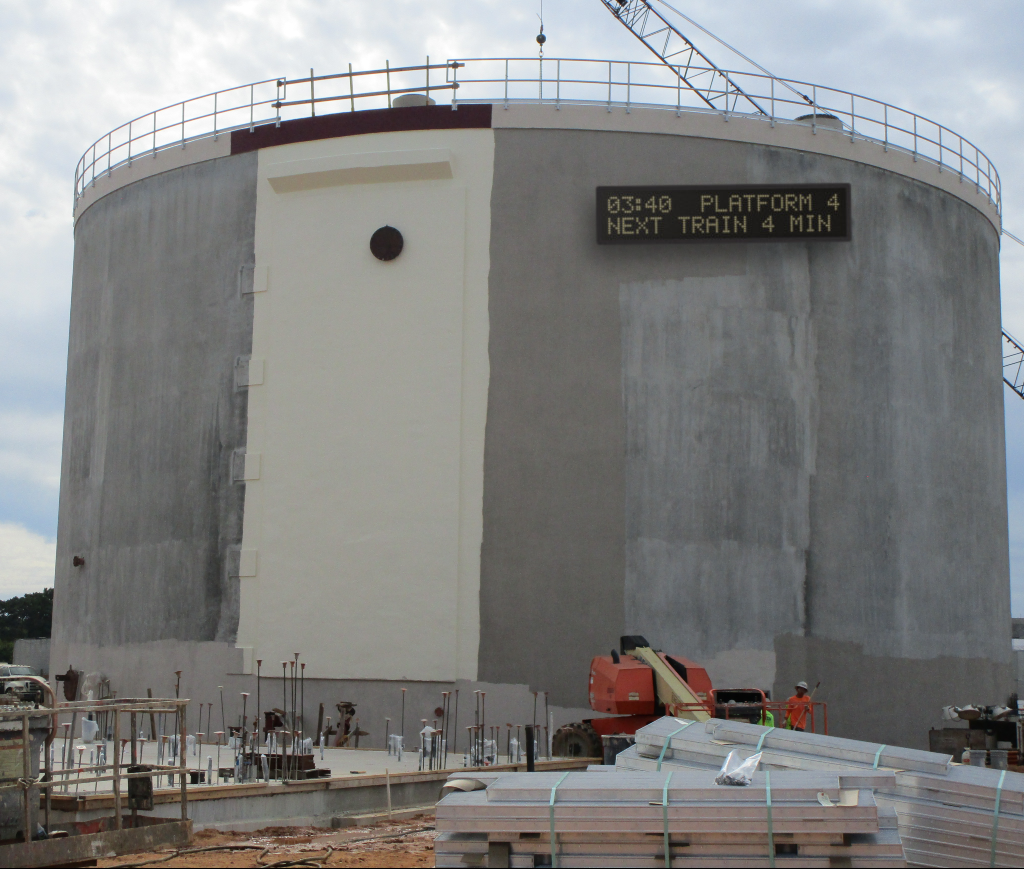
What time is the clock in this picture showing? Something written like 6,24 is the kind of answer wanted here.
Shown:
3,40
